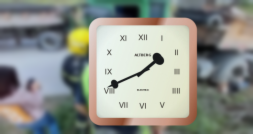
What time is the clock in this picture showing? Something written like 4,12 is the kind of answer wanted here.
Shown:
1,41
